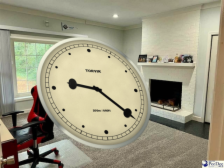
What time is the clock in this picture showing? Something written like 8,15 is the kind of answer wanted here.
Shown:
9,22
